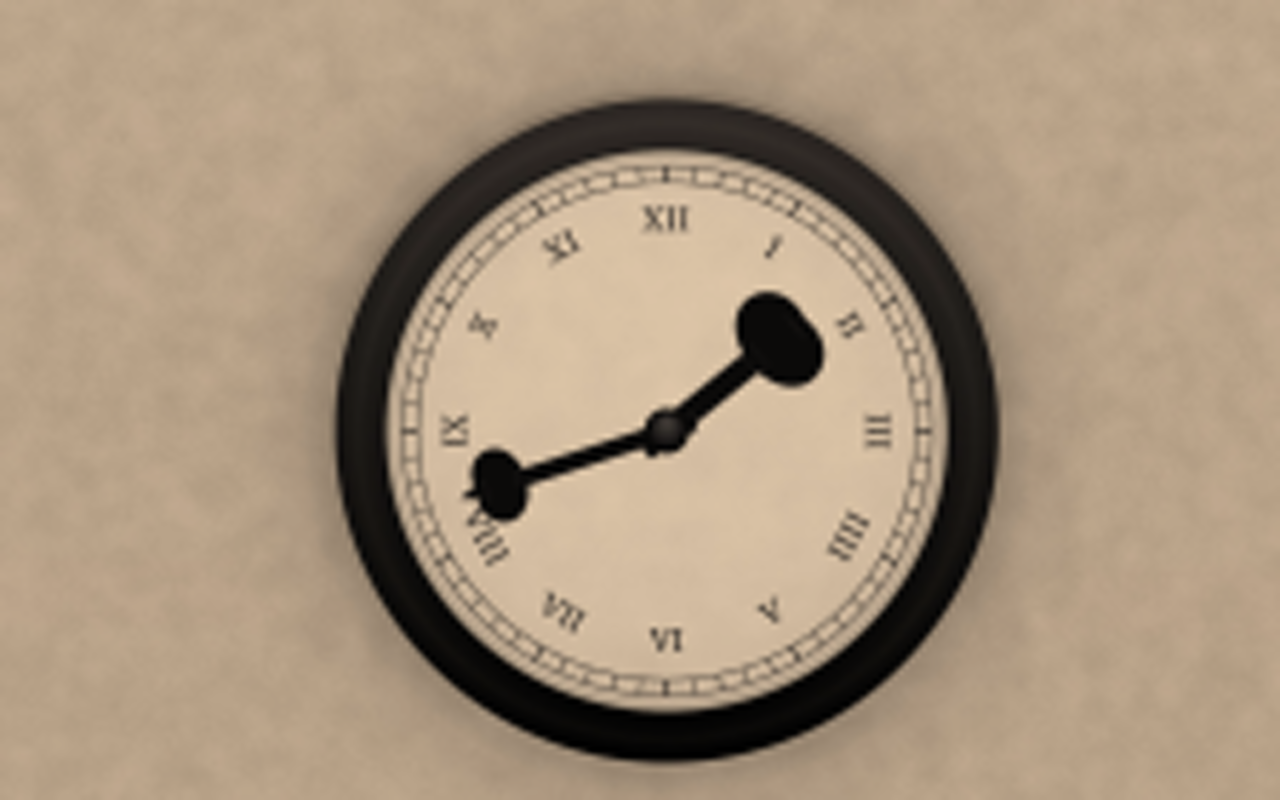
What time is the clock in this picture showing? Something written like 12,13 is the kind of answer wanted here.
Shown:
1,42
